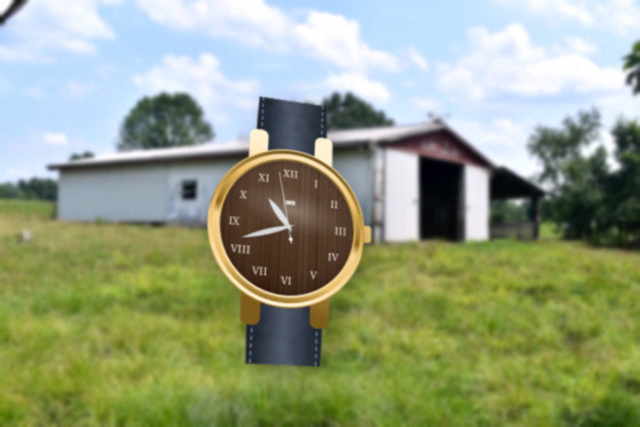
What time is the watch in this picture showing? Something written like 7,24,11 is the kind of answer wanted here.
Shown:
10,41,58
